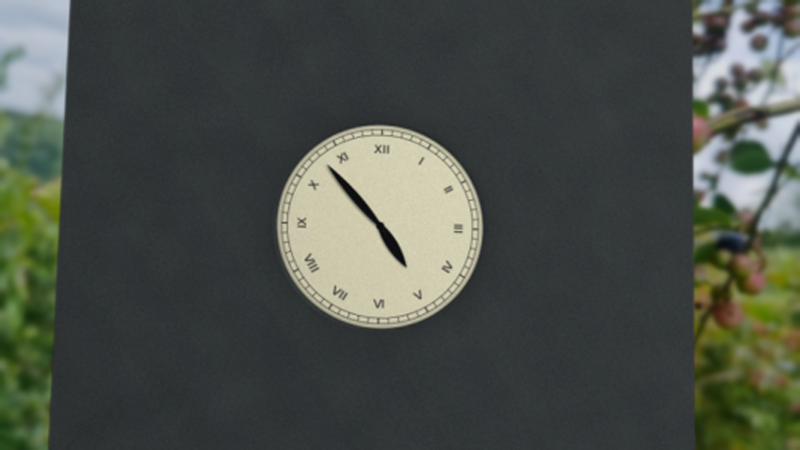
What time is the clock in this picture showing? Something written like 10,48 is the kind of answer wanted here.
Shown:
4,53
